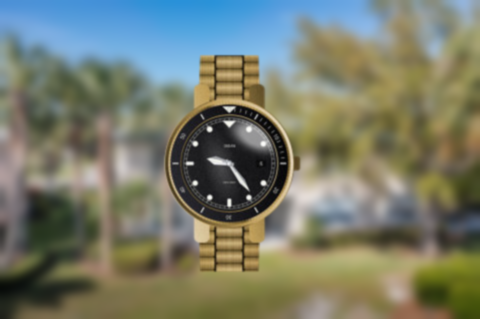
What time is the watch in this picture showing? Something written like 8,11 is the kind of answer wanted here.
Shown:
9,24
